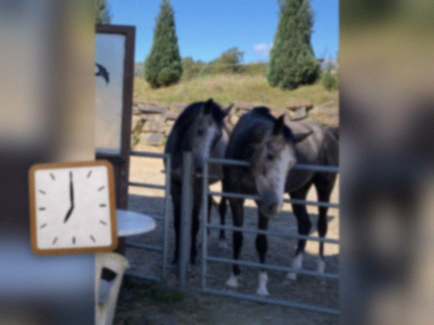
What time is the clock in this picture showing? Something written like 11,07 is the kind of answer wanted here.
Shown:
7,00
